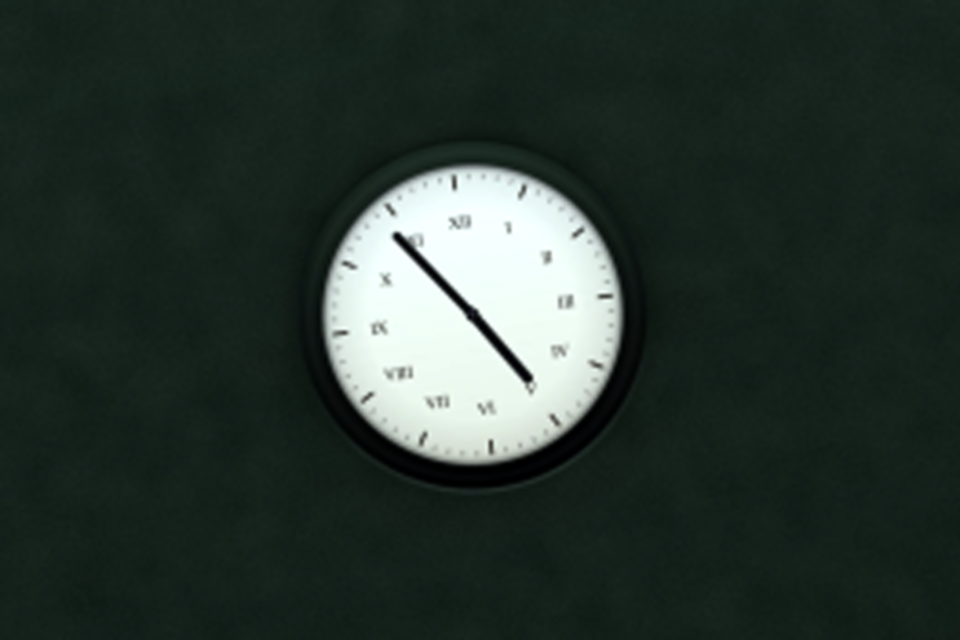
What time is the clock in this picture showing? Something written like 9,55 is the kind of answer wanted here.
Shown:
4,54
